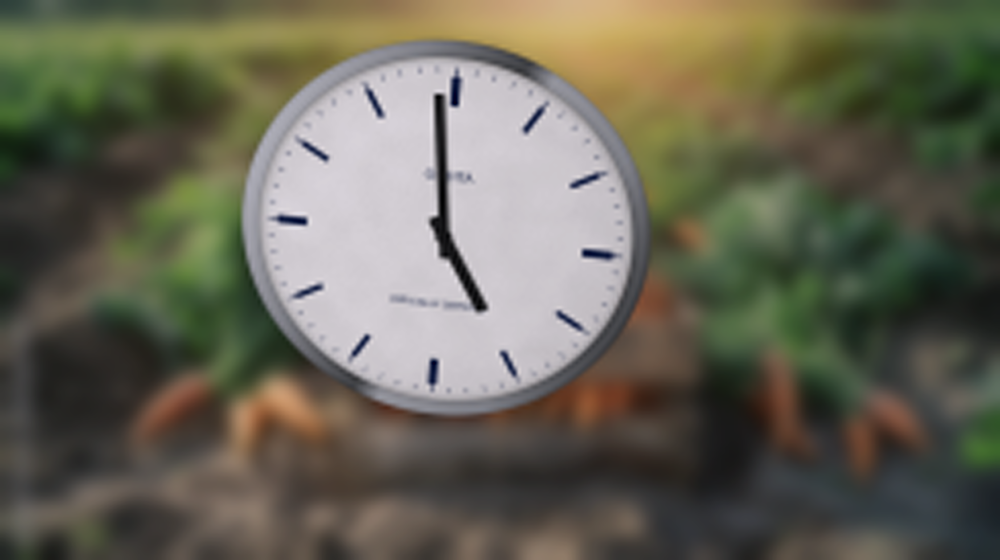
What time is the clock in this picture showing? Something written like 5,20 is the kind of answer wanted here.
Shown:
4,59
